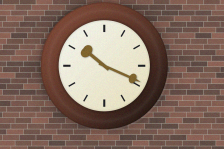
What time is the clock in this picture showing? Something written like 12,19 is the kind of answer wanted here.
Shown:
10,19
